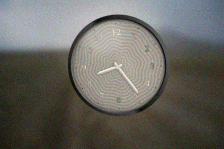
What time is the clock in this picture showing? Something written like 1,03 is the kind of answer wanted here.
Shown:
8,24
